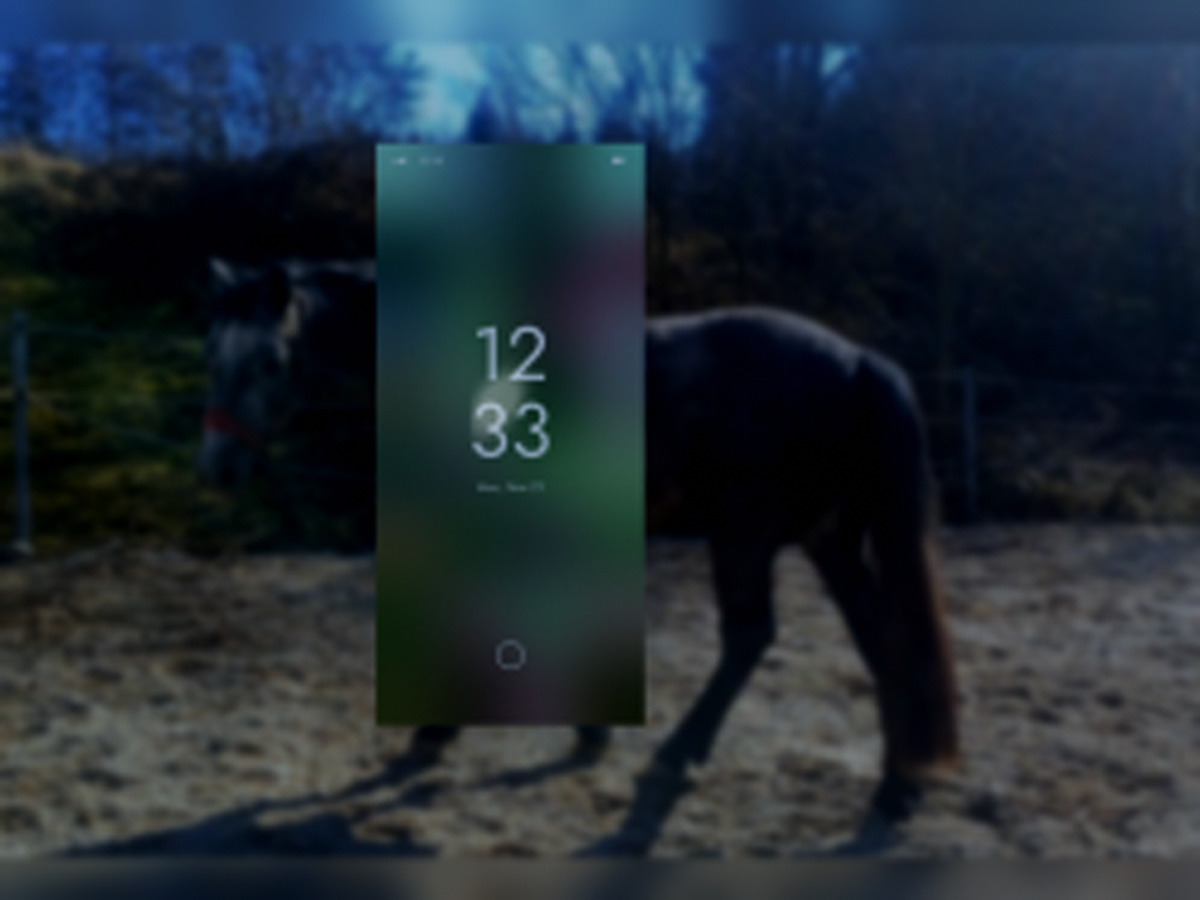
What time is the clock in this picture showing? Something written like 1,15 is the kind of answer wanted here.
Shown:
12,33
